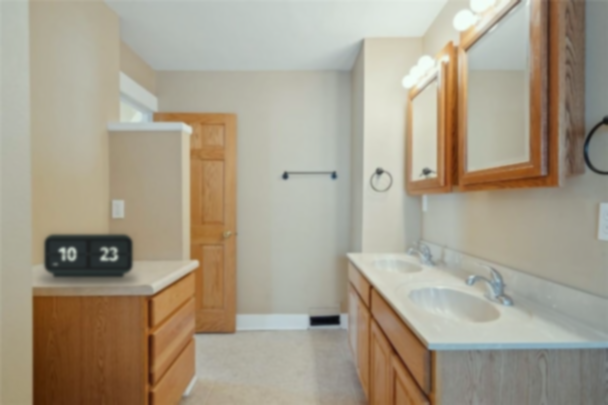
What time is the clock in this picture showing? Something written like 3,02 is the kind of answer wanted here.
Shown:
10,23
